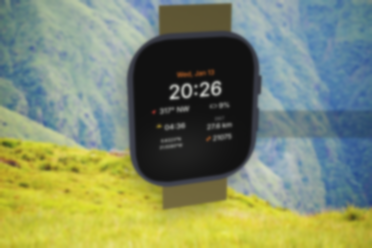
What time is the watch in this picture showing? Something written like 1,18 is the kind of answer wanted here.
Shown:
20,26
